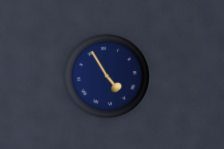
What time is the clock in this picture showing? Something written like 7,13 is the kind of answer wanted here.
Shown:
4,56
